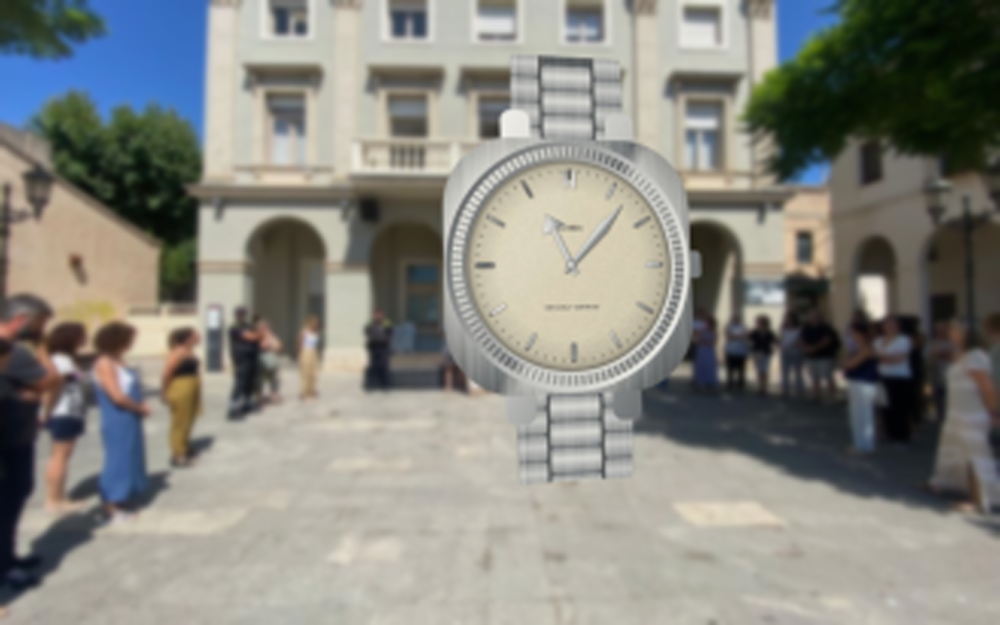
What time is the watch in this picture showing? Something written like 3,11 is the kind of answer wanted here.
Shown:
11,07
